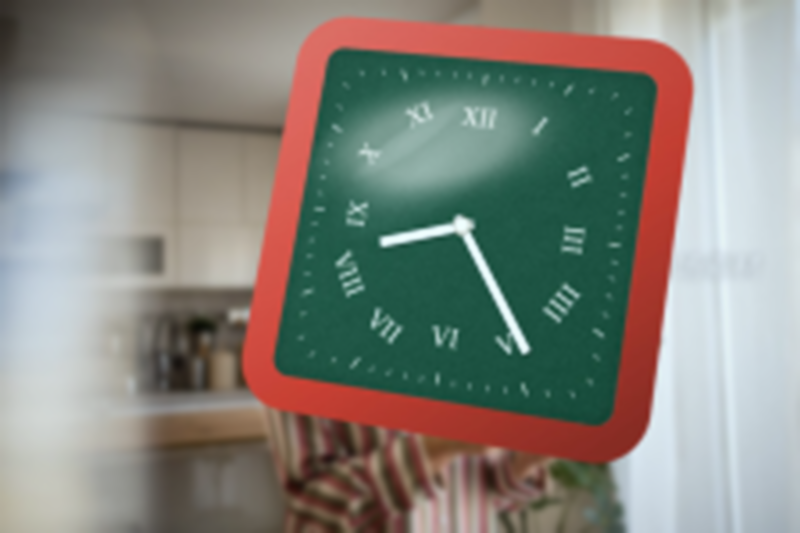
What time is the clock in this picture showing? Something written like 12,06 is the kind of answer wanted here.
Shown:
8,24
